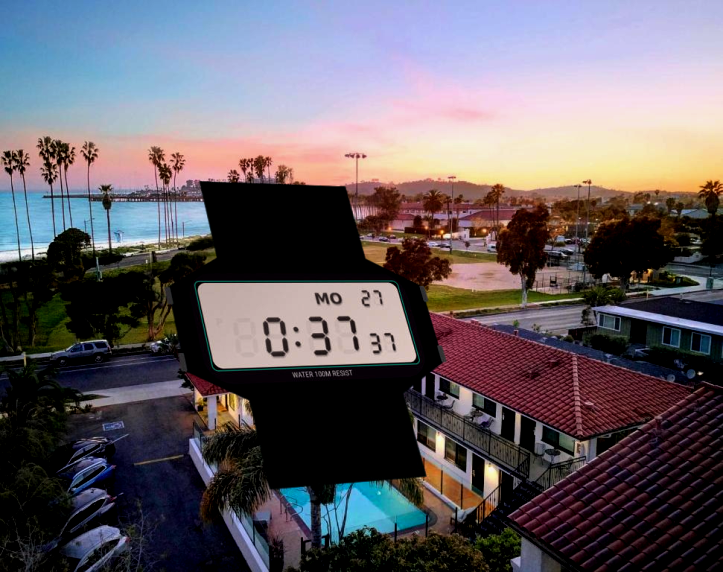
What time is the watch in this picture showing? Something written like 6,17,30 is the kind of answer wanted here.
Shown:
0,37,37
